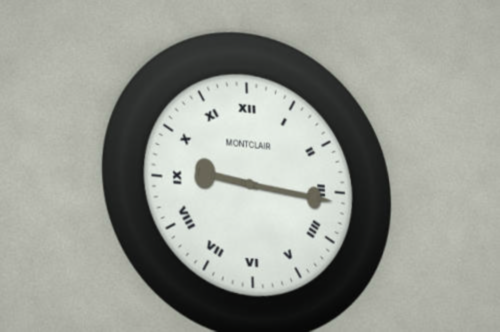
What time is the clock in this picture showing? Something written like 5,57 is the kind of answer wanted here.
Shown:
9,16
